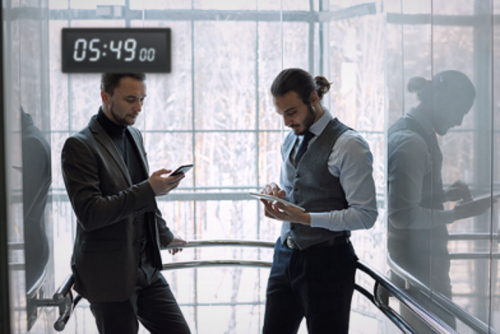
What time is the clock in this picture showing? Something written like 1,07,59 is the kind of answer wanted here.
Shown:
5,49,00
